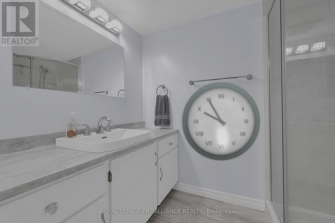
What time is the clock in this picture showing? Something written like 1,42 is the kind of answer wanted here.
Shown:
9,55
